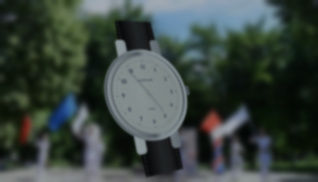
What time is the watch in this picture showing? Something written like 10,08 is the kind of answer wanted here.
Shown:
4,54
